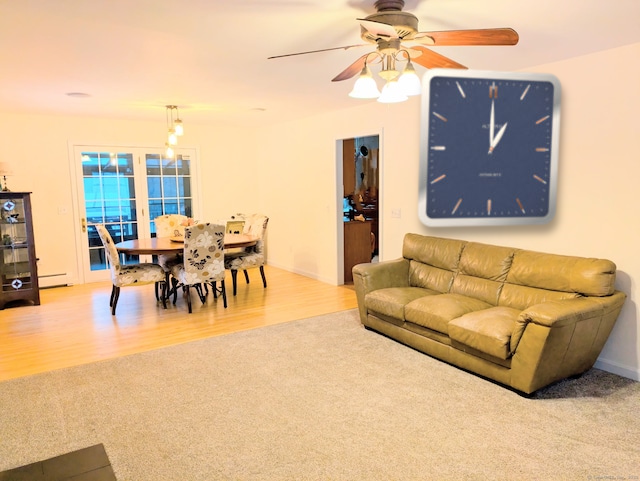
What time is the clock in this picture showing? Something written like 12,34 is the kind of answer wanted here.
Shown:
1,00
